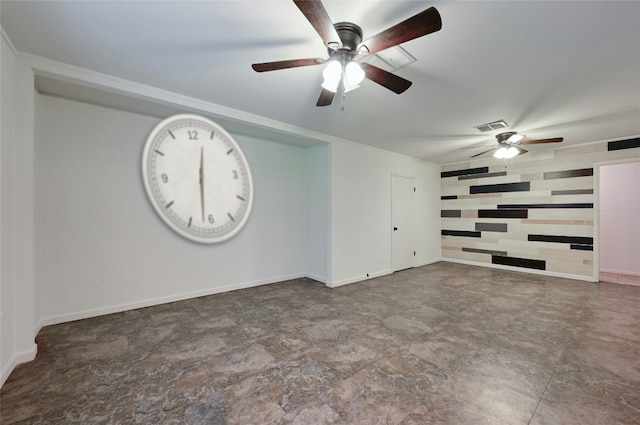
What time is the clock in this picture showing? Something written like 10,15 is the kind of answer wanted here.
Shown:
12,32
